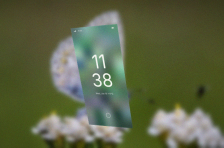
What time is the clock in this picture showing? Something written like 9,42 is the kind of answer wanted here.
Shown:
11,38
